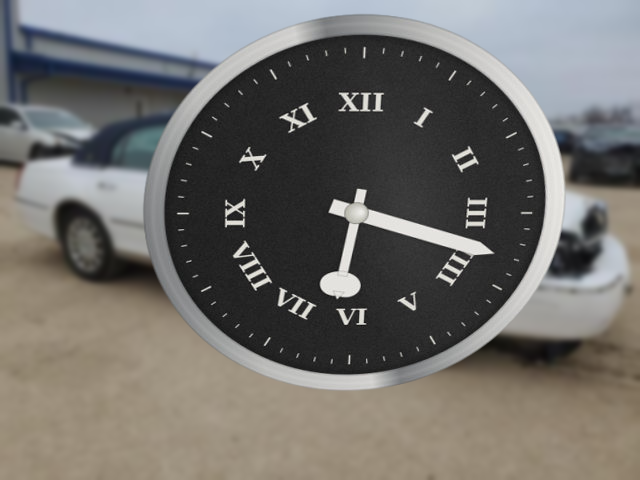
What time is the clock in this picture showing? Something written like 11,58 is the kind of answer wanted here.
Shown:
6,18
